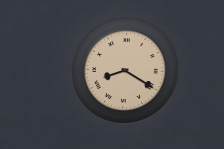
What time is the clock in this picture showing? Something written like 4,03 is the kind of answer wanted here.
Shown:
8,20
